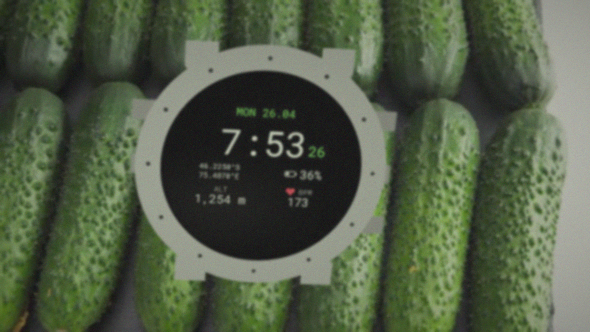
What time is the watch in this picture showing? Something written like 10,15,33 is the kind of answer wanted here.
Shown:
7,53,26
